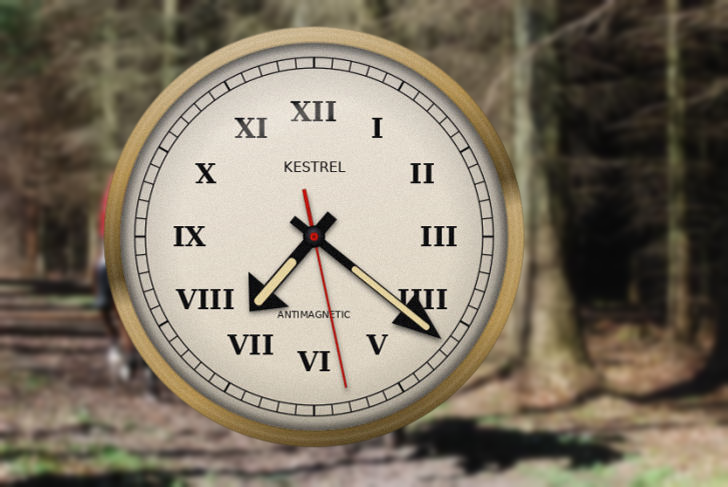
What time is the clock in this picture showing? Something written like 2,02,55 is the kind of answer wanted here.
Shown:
7,21,28
